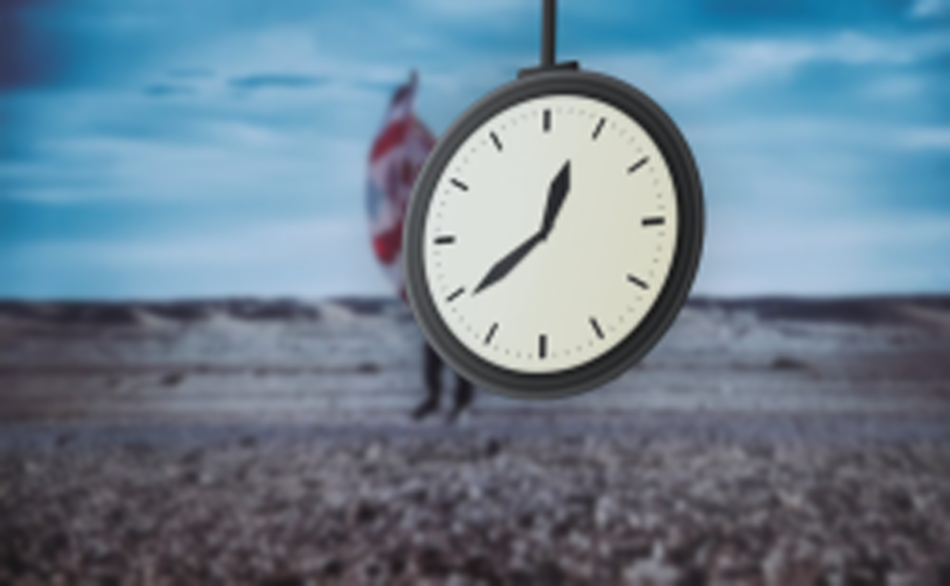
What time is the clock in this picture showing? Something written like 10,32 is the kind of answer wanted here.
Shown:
12,39
